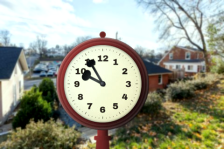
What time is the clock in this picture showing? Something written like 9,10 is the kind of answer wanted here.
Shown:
9,55
